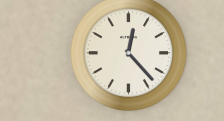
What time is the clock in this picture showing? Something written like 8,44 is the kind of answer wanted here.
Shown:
12,23
